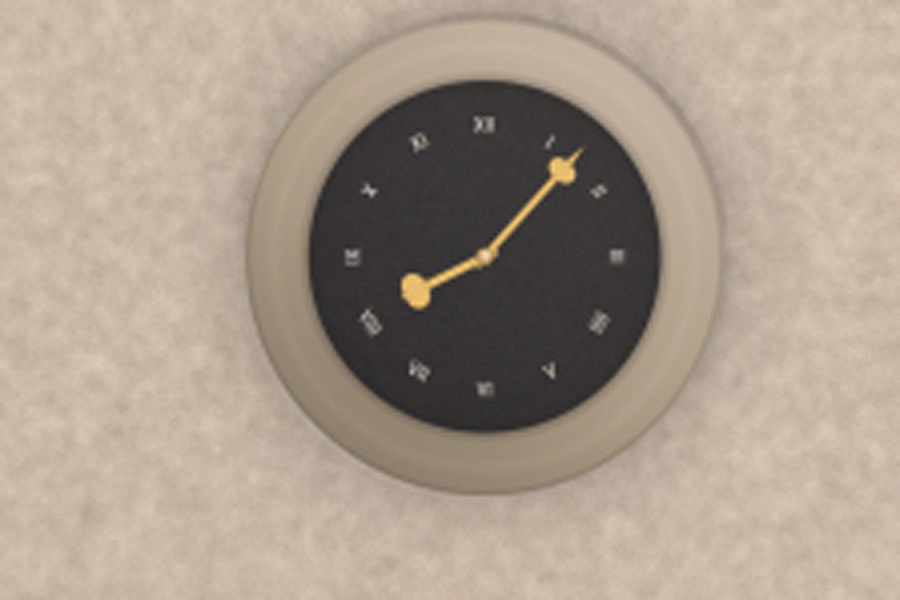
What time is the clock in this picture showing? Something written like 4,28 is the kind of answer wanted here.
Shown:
8,07
